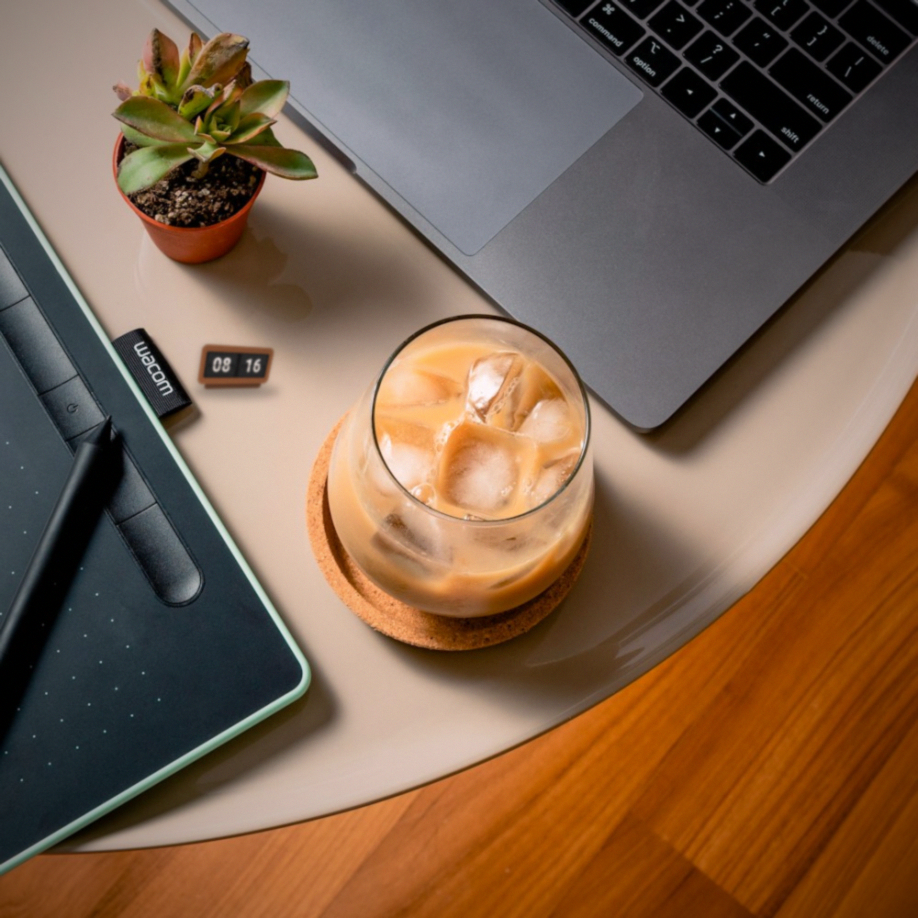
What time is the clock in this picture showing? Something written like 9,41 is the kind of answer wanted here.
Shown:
8,16
